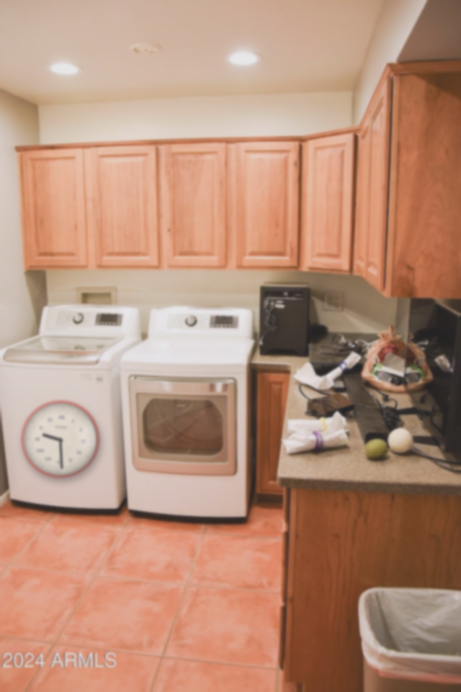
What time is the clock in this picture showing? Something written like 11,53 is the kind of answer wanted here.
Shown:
9,29
